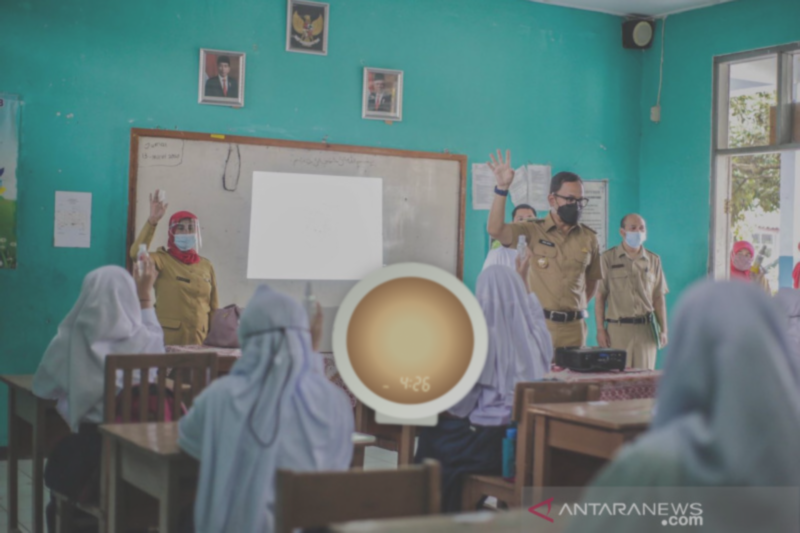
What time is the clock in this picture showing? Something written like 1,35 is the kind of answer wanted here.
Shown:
4,26
